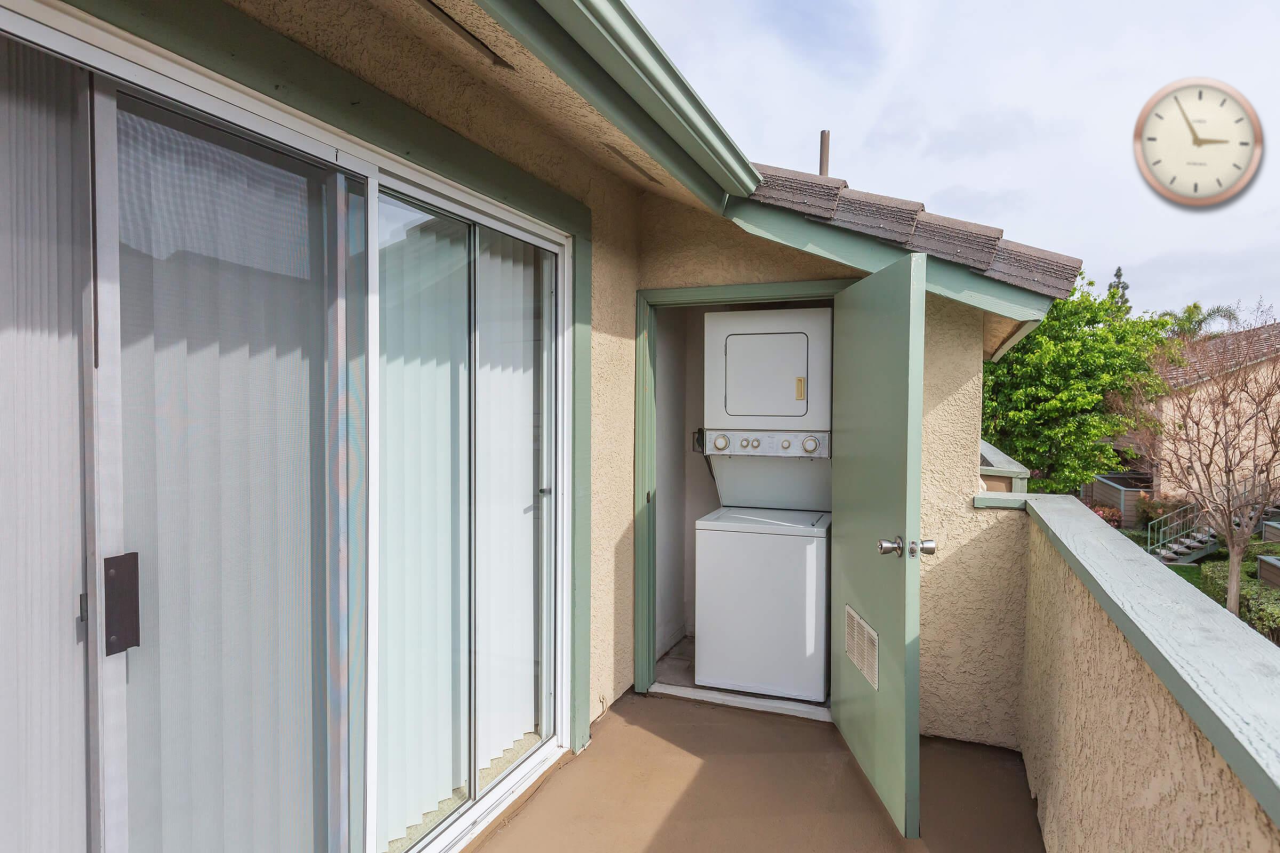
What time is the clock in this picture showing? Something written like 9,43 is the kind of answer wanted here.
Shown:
2,55
